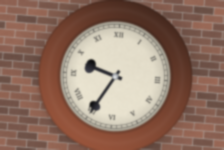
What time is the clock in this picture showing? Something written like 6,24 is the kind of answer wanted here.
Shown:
9,35
